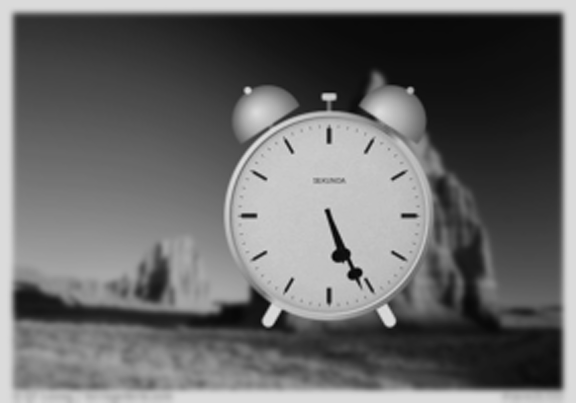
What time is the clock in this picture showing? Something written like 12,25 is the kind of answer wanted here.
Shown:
5,26
